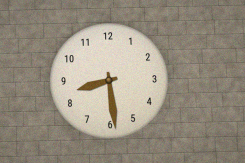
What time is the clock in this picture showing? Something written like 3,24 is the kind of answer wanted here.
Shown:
8,29
